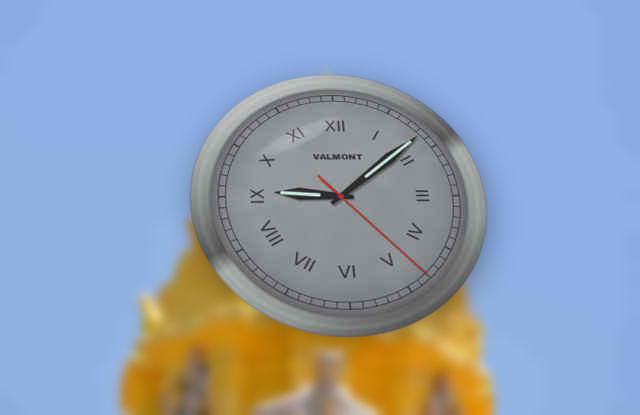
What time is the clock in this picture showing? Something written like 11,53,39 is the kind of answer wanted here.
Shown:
9,08,23
